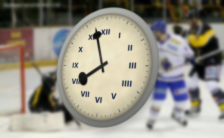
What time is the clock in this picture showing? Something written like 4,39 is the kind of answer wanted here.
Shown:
7,57
